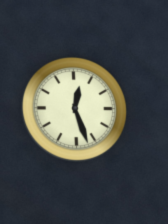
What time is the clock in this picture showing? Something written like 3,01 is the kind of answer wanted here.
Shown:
12,27
